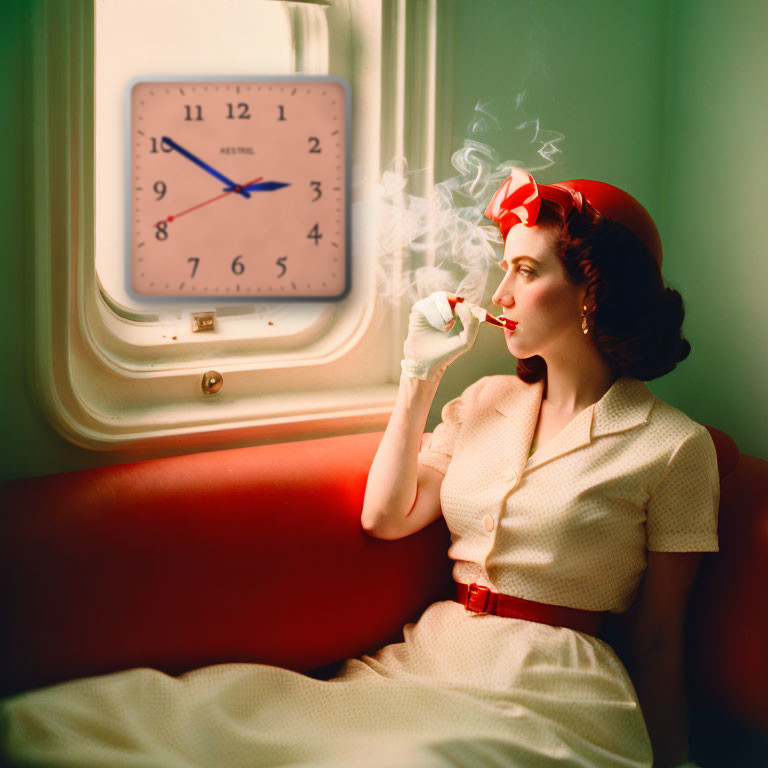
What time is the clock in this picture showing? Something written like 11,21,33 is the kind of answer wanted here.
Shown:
2,50,41
